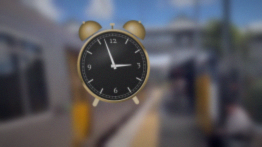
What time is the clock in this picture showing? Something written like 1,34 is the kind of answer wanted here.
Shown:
2,57
